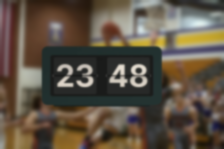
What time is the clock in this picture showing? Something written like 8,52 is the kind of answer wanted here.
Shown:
23,48
